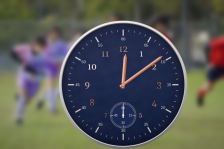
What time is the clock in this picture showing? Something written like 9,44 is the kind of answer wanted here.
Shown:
12,09
